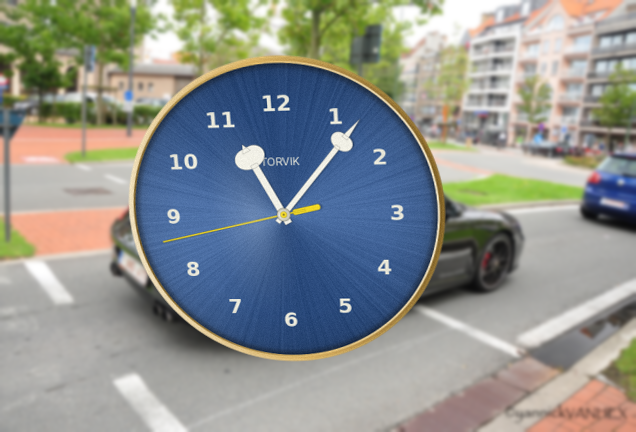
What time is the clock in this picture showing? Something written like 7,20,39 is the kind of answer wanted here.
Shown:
11,06,43
